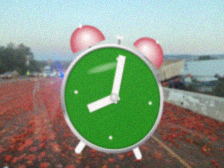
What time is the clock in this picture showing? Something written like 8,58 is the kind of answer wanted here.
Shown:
8,01
